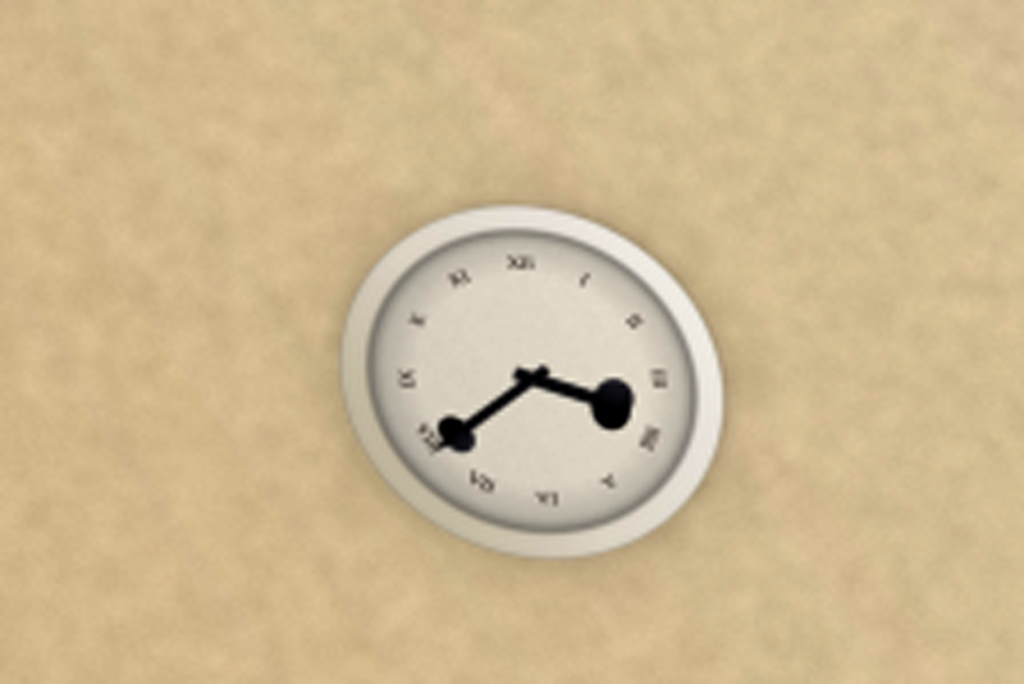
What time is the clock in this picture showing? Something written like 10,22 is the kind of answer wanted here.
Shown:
3,39
